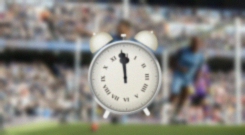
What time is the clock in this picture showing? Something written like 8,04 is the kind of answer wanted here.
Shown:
11,59
